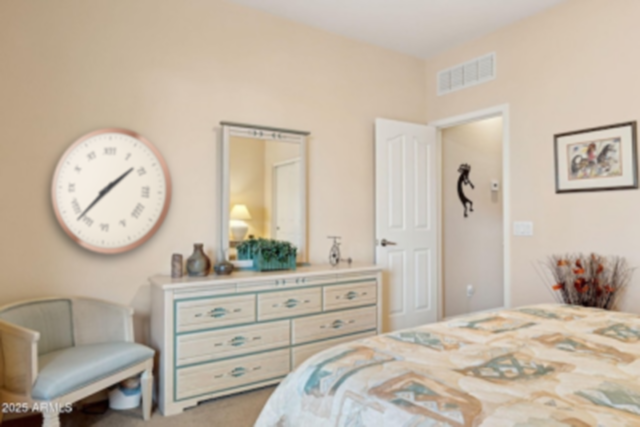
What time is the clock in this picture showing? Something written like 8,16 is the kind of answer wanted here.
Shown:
1,37
